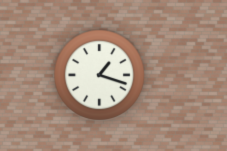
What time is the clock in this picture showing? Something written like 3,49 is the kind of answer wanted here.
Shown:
1,18
